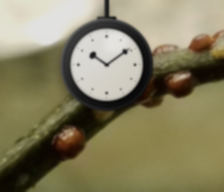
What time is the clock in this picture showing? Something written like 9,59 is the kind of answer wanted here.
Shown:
10,09
